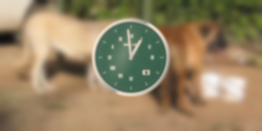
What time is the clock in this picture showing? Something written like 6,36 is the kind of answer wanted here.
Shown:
12,59
